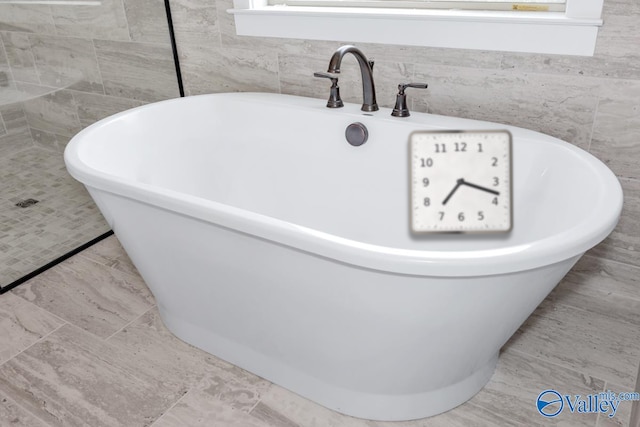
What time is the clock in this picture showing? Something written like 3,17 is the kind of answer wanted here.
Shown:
7,18
